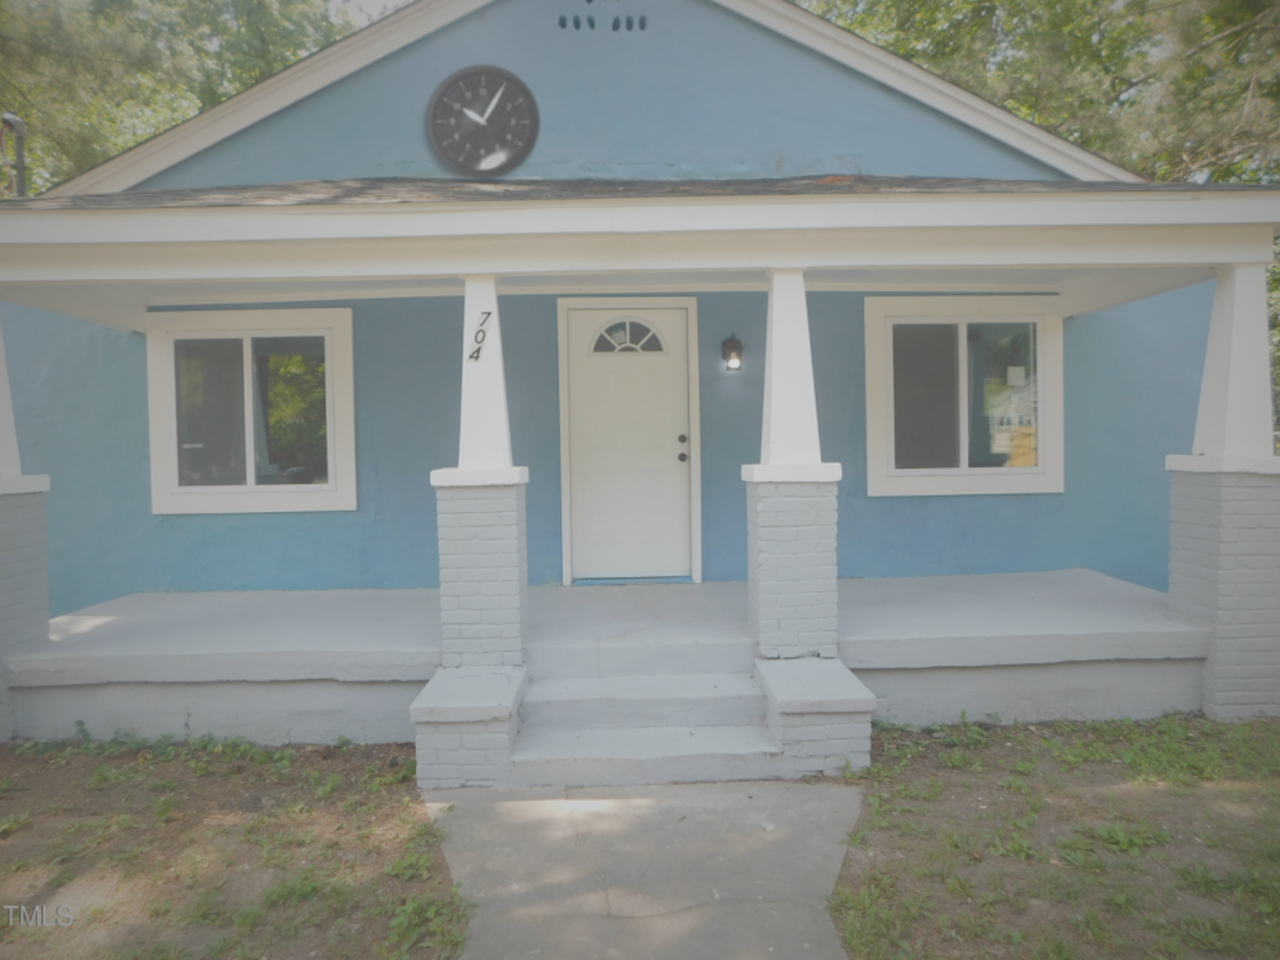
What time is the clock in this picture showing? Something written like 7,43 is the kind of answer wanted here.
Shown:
10,05
